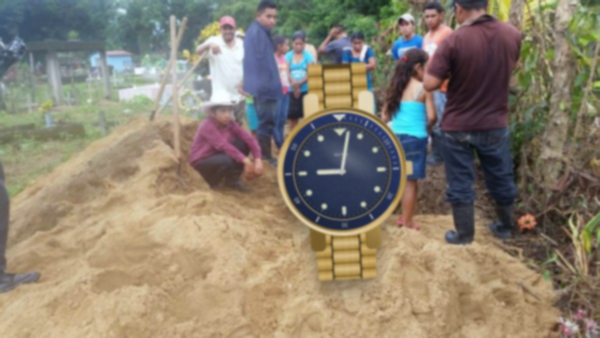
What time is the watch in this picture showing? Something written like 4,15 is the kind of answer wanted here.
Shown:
9,02
